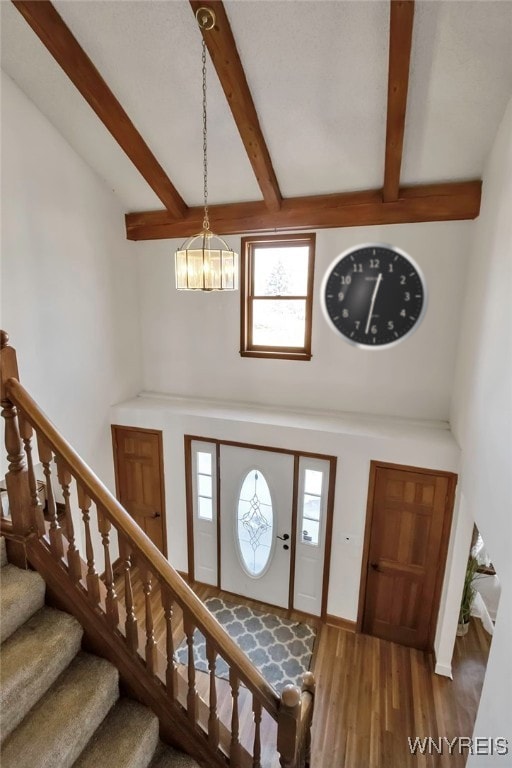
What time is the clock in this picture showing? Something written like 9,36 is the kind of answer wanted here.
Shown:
12,32
